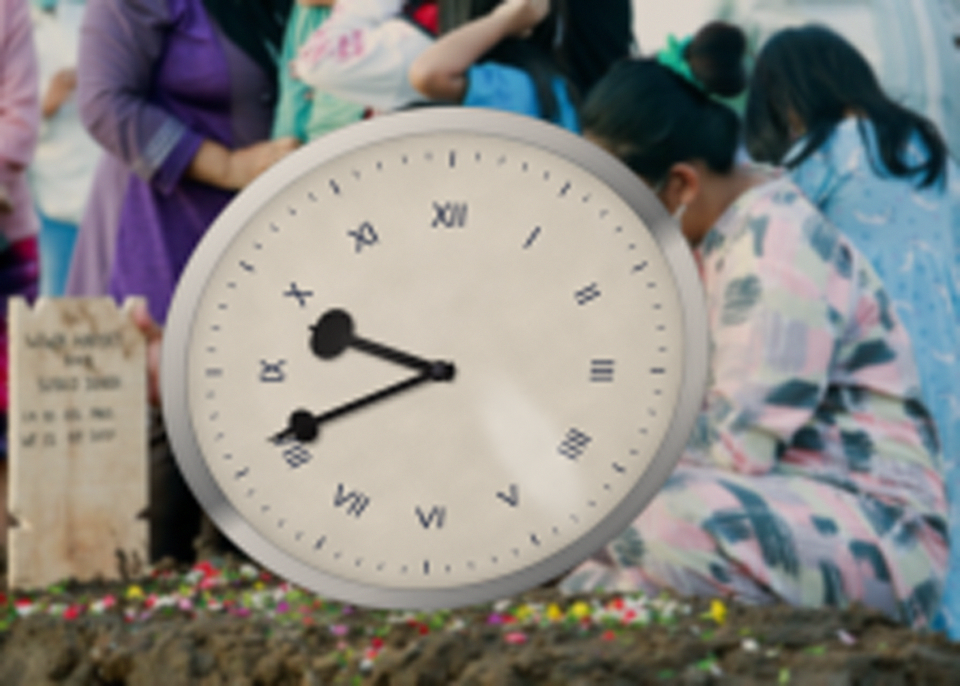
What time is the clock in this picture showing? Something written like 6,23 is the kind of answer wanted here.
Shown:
9,41
